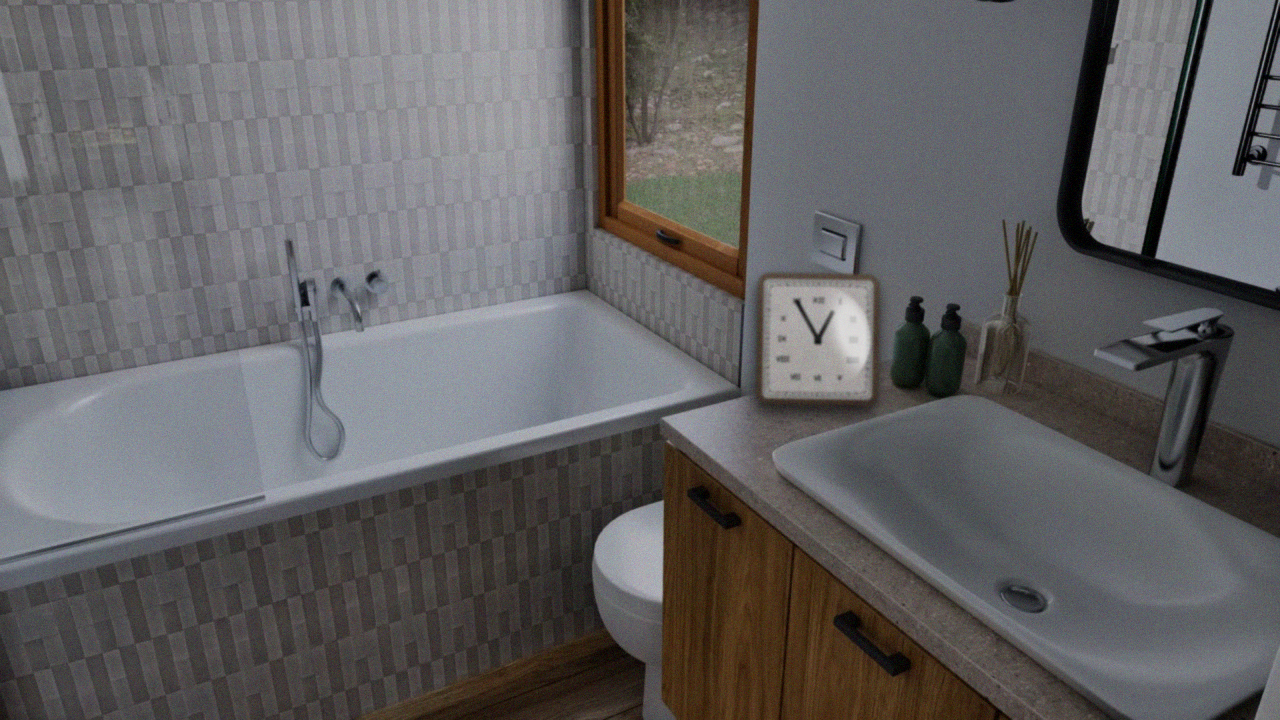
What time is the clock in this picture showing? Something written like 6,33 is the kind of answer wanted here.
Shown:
12,55
